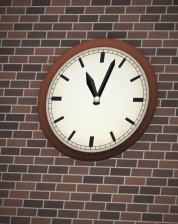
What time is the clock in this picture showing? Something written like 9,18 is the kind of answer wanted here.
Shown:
11,03
